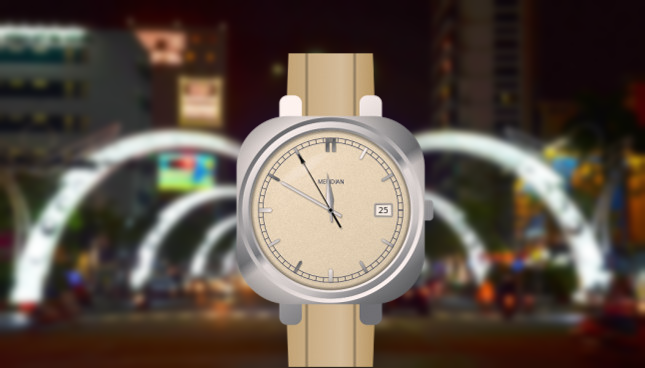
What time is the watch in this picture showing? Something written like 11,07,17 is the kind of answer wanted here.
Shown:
11,49,55
